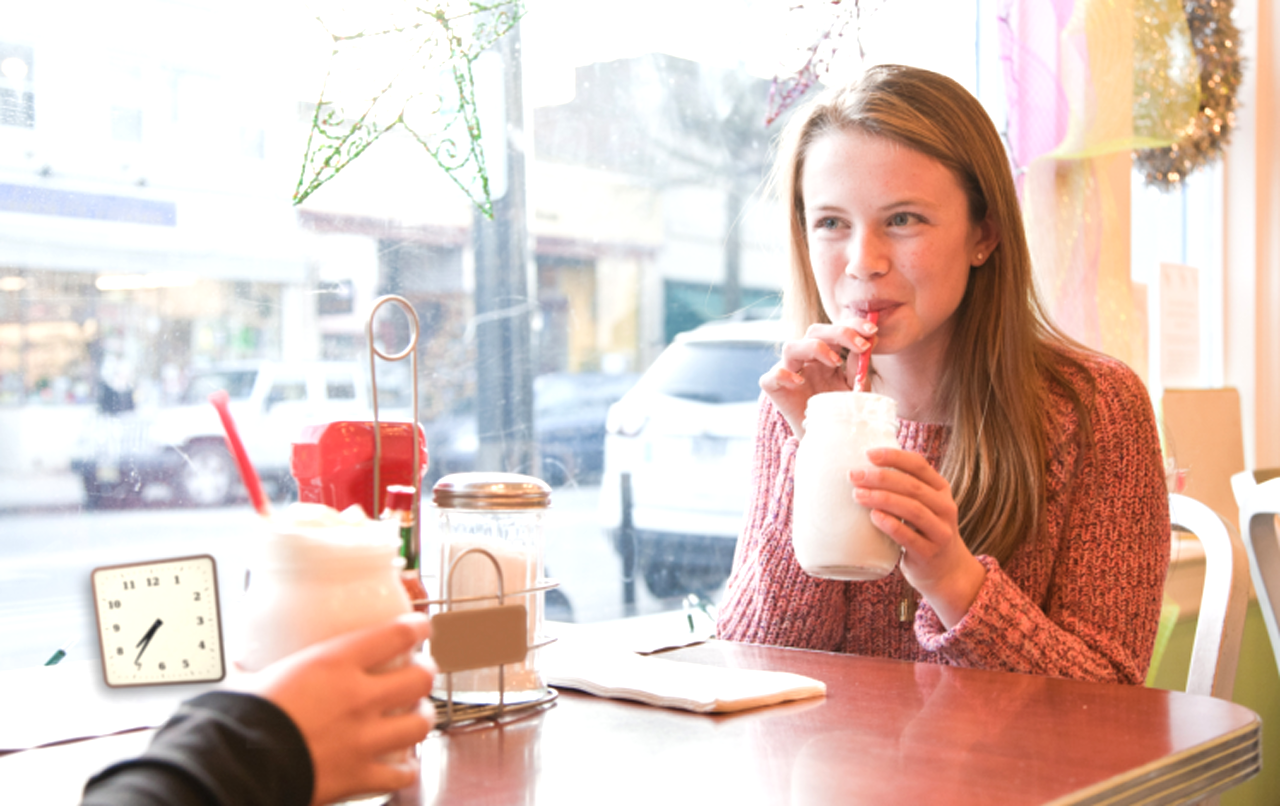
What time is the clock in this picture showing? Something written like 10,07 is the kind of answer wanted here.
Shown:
7,36
